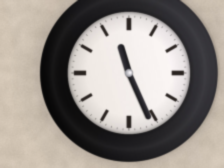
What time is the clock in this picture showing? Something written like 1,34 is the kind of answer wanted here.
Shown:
11,26
